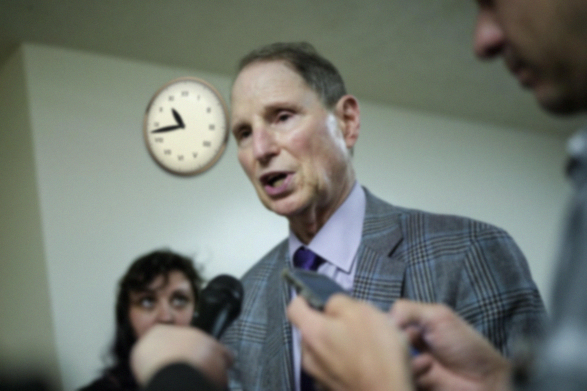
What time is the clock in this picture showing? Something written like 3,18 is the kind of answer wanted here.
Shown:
10,43
